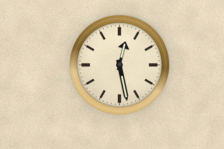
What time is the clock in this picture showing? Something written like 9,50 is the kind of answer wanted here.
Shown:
12,28
